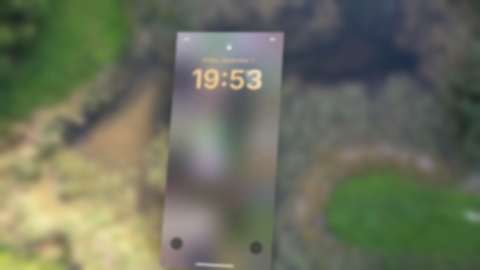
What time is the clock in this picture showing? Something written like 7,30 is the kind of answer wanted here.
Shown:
19,53
